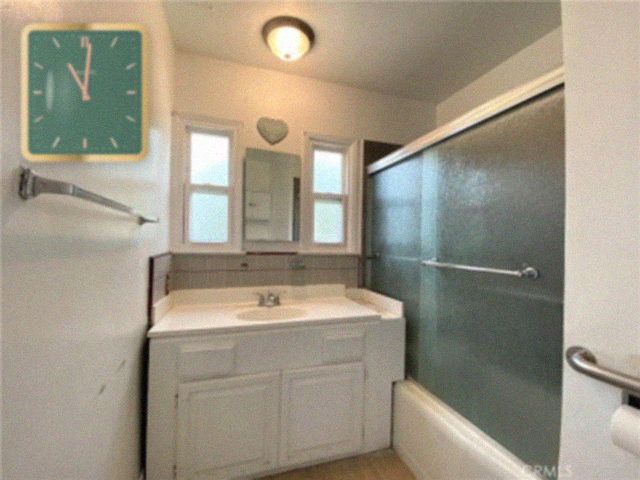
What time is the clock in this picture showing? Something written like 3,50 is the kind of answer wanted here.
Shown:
11,01
